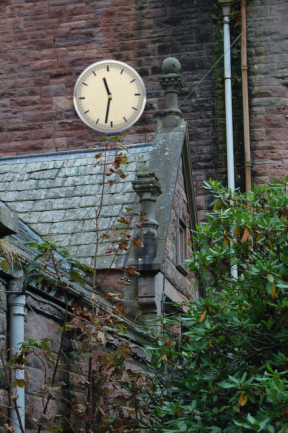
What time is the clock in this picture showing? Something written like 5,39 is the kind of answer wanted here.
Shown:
11,32
